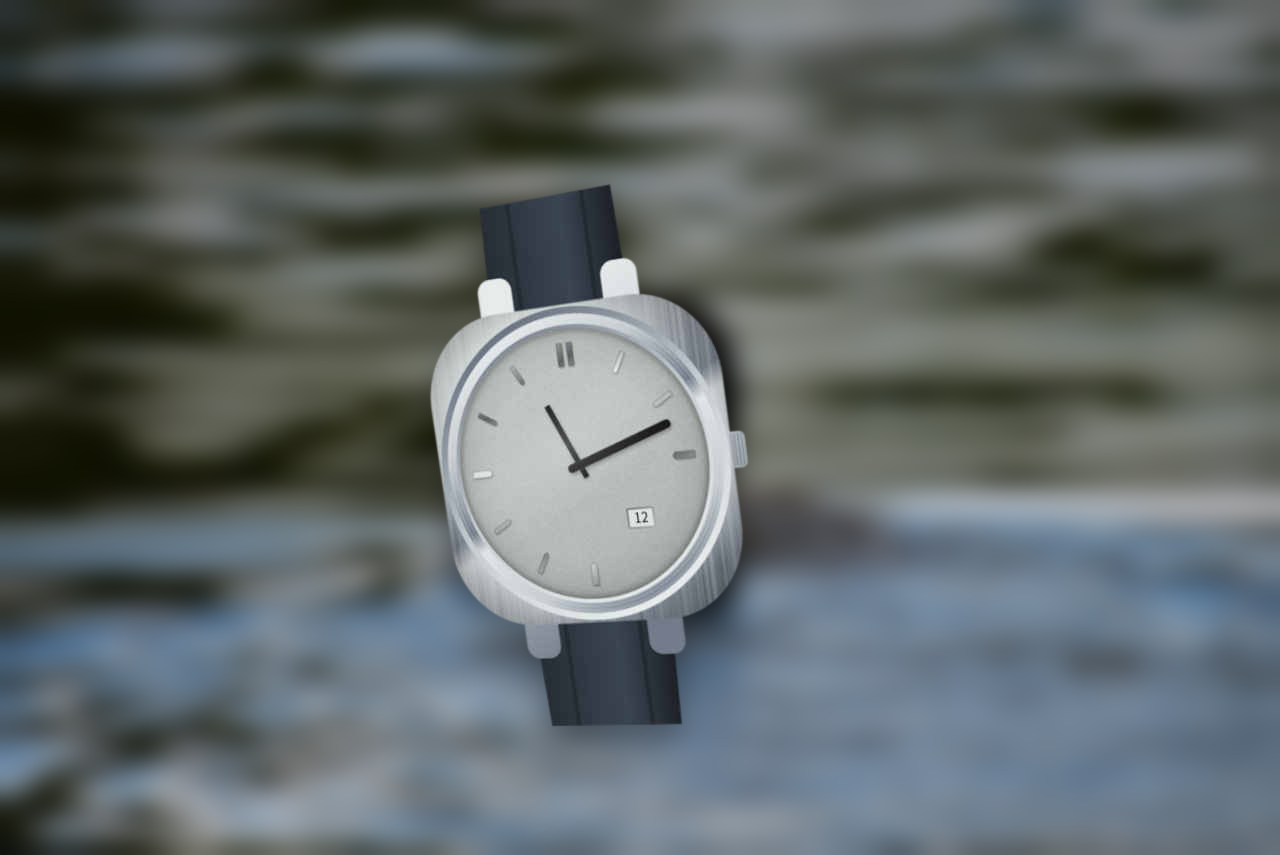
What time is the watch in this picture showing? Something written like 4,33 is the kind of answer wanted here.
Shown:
11,12
